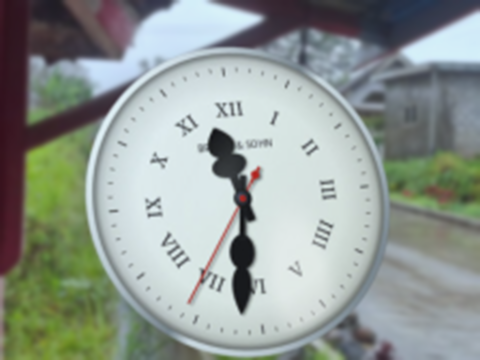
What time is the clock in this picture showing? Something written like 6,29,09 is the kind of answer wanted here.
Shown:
11,31,36
